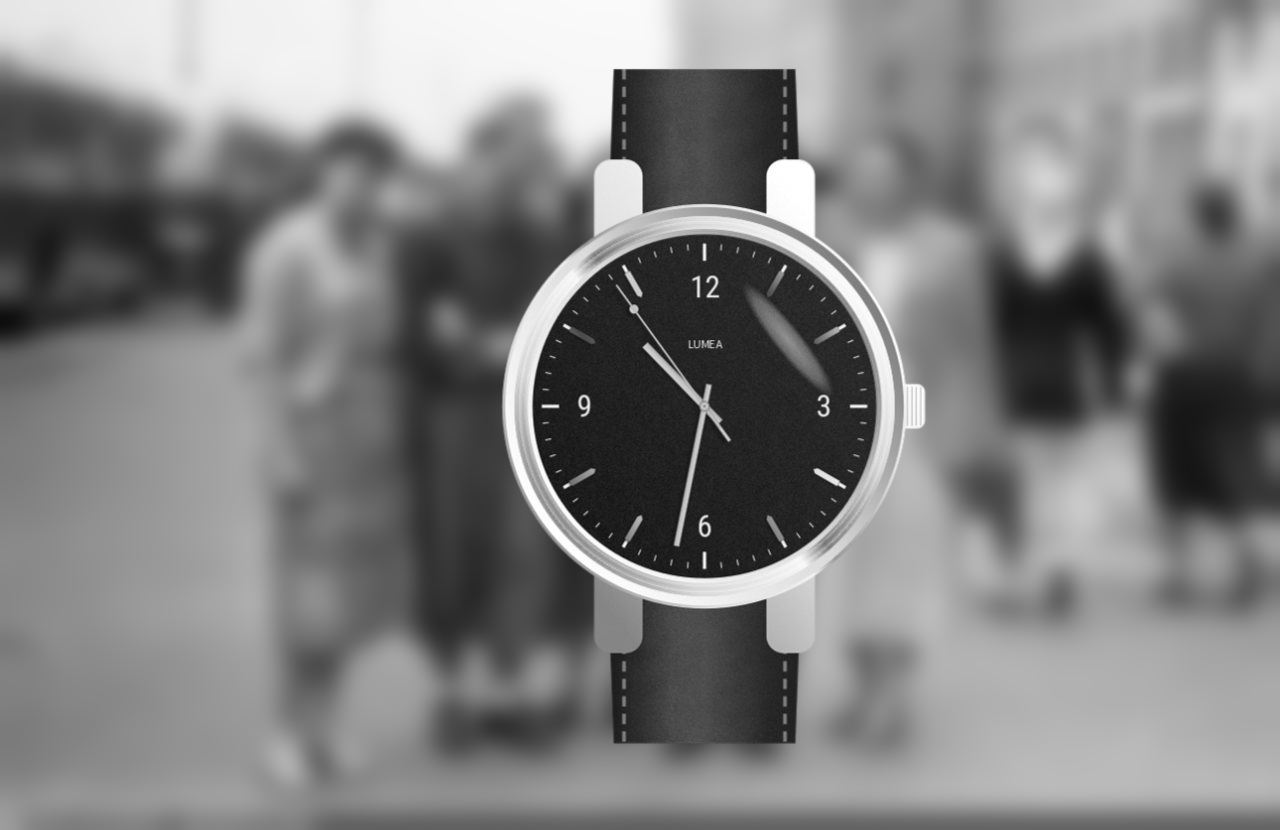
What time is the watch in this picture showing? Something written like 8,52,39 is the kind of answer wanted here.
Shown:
10,31,54
